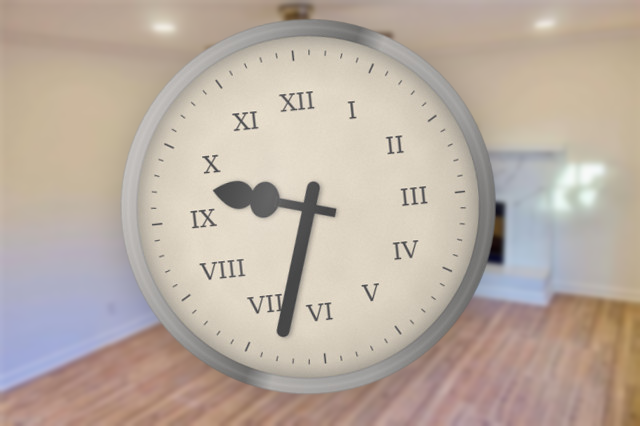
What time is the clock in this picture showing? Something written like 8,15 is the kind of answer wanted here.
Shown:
9,33
